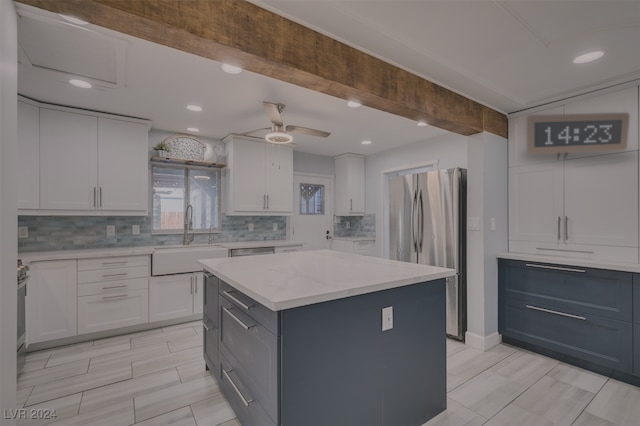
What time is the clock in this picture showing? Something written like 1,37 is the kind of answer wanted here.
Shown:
14,23
